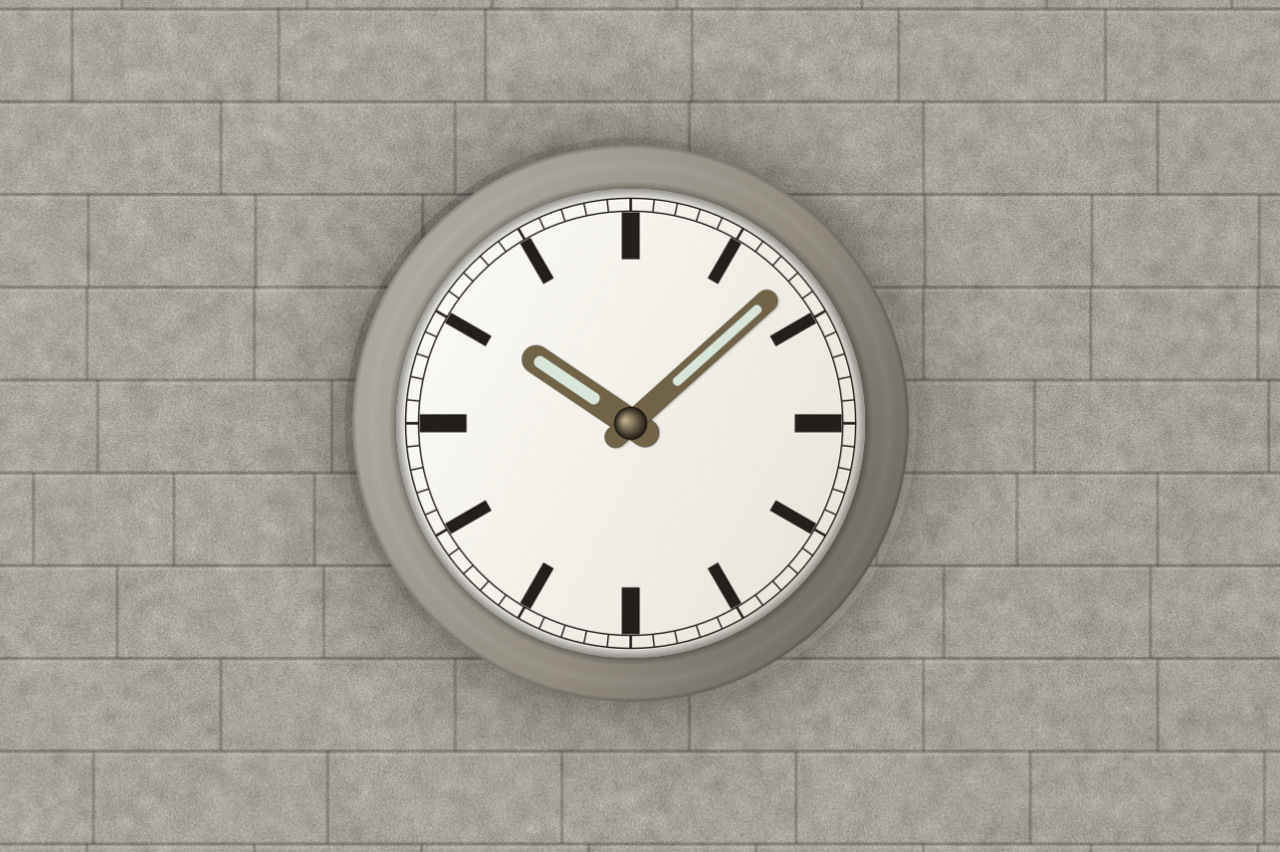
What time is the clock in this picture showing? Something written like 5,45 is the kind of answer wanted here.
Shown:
10,08
